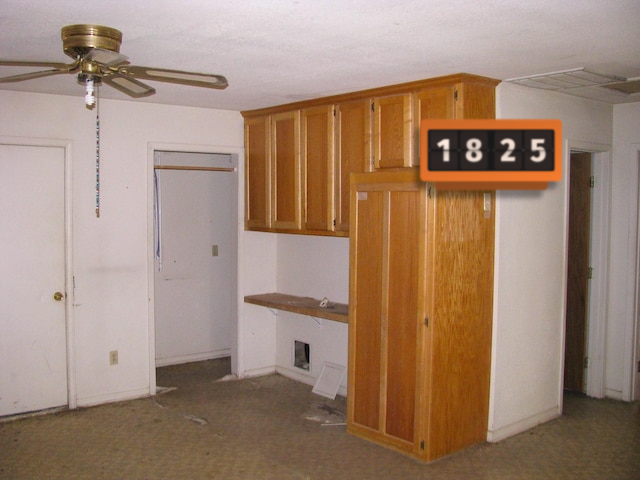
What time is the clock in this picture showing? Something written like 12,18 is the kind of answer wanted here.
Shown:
18,25
